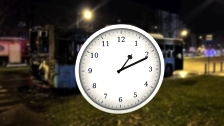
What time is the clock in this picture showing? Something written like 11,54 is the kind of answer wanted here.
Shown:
1,11
